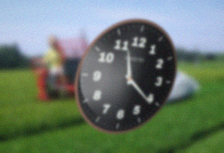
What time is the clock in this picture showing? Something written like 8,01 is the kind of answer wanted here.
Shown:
11,21
